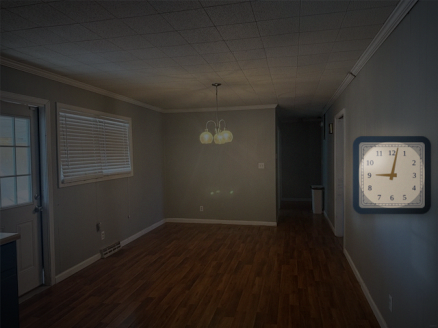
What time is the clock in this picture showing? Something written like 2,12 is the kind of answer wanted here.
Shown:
9,02
